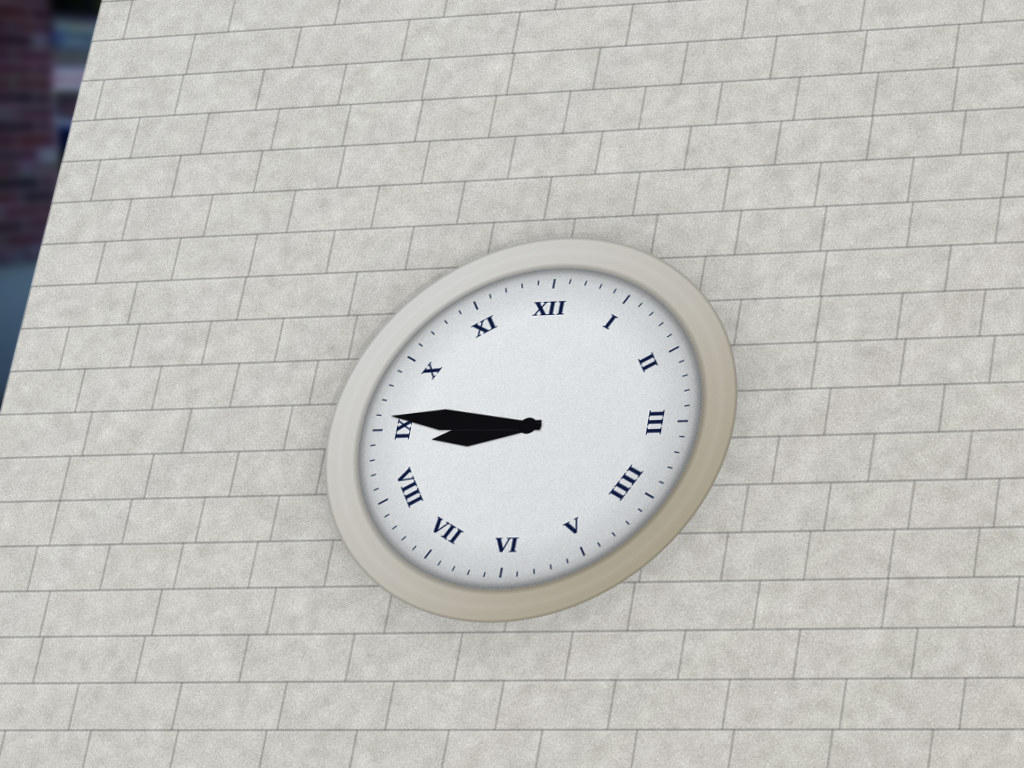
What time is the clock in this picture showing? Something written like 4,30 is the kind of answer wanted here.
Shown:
8,46
